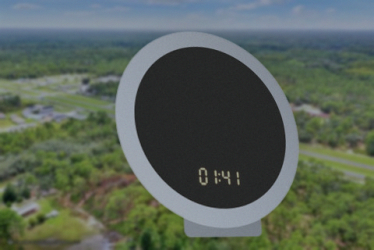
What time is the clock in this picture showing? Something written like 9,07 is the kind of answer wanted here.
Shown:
1,41
